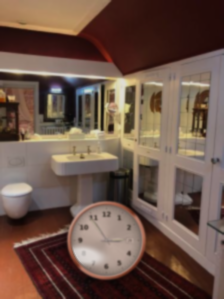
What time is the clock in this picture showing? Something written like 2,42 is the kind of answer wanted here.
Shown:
2,54
